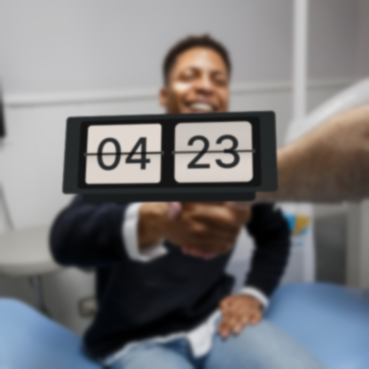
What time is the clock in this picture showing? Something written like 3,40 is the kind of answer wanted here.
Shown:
4,23
